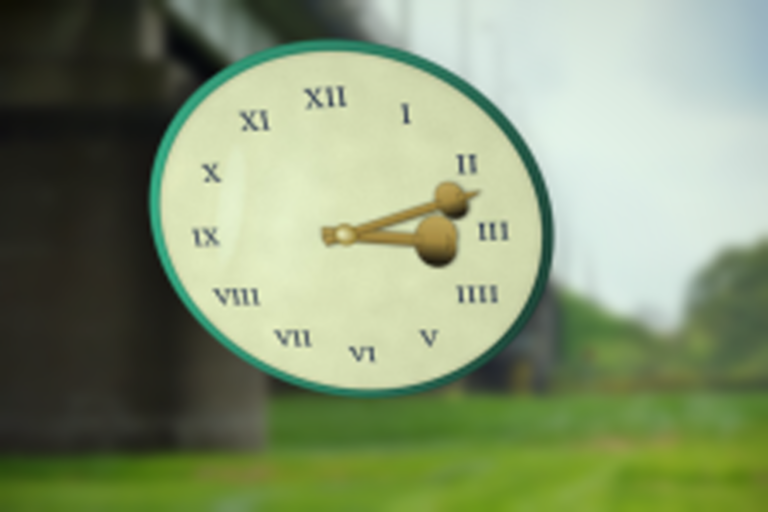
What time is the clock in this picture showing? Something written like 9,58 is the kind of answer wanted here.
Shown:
3,12
